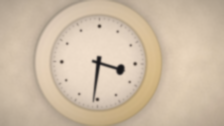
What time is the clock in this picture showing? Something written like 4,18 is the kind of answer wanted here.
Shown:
3,31
